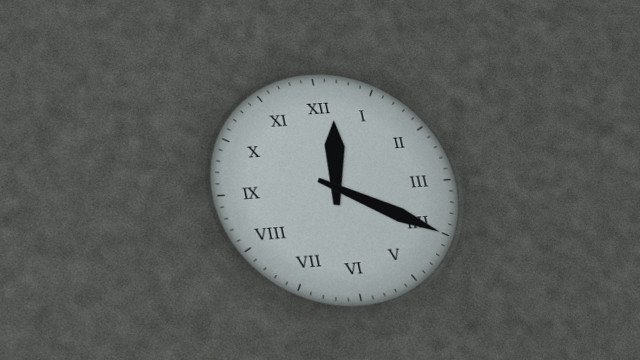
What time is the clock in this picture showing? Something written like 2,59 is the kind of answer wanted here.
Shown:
12,20
